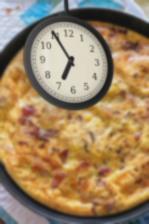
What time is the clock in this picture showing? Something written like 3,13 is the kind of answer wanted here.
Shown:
6,55
